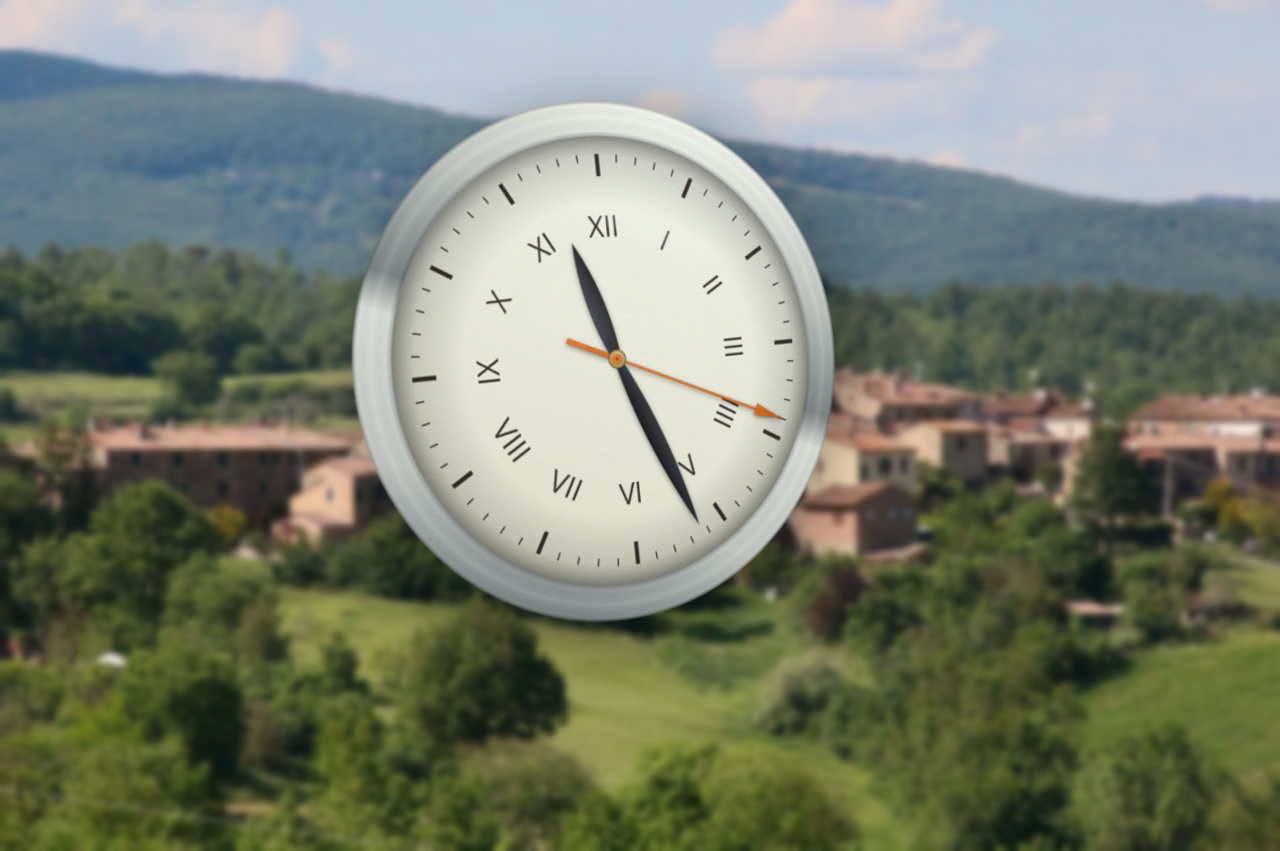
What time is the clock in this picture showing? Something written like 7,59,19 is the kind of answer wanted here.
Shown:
11,26,19
